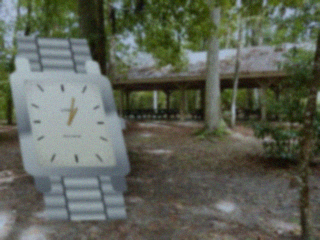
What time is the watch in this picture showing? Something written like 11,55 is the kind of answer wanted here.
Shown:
1,03
